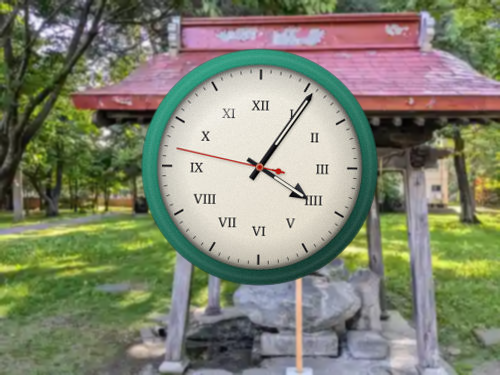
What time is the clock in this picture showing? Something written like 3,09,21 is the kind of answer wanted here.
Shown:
4,05,47
